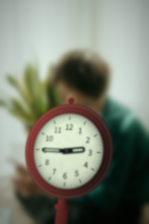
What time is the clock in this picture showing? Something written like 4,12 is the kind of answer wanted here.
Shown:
2,45
